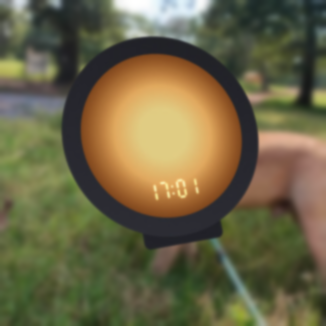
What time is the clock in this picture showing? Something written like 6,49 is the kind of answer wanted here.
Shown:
17,01
